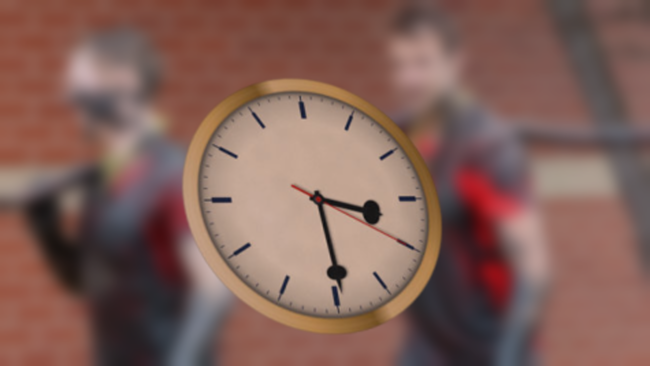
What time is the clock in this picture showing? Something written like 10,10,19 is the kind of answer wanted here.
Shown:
3,29,20
